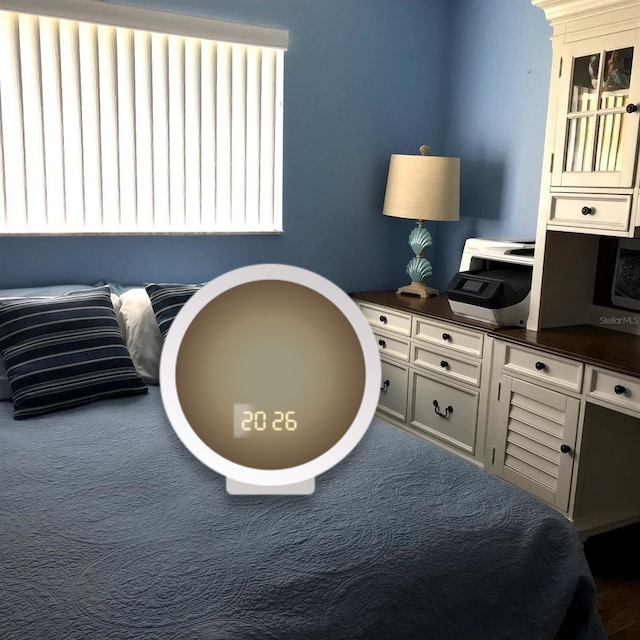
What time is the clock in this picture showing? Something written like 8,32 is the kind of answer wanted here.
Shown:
20,26
